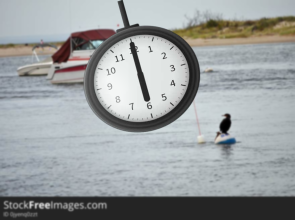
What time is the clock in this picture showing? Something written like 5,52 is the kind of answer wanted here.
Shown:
6,00
